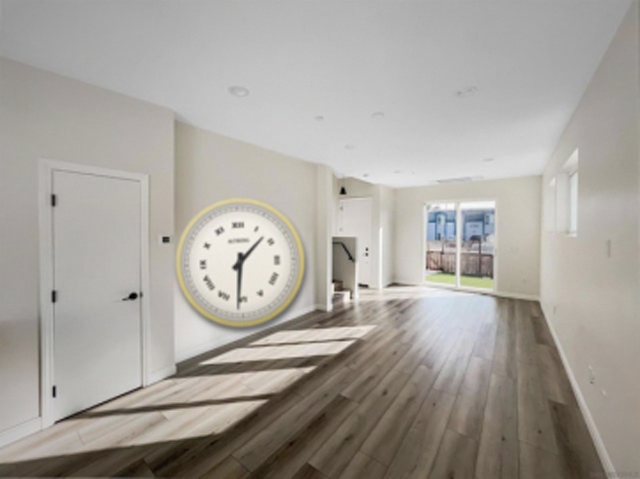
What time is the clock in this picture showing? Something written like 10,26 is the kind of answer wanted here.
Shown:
1,31
